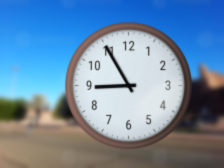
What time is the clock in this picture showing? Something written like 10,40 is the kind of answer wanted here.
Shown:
8,55
